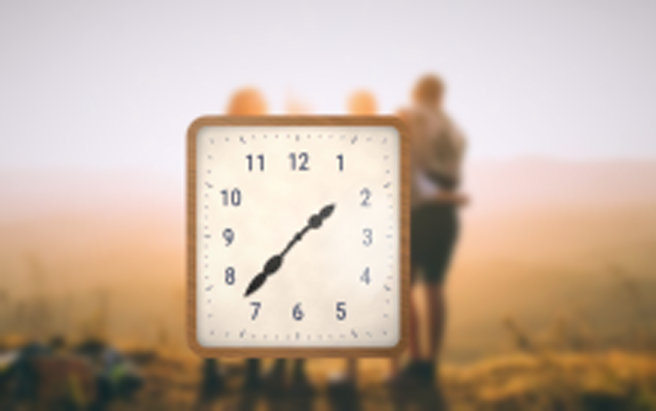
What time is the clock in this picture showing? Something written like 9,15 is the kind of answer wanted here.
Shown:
1,37
